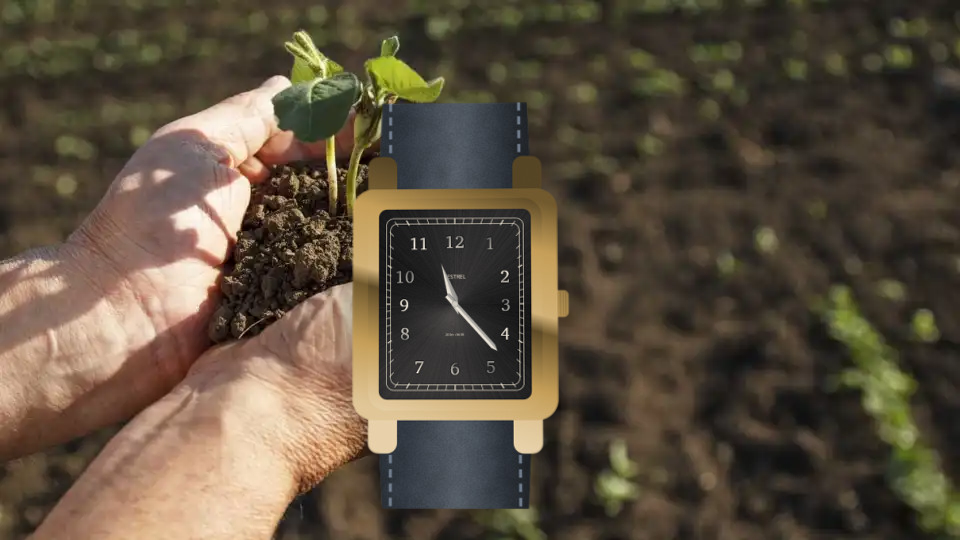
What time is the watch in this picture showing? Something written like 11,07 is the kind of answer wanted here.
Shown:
11,23
